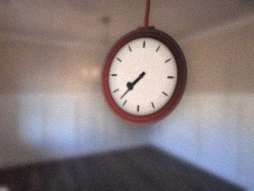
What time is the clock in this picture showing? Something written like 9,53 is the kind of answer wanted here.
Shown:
7,37
